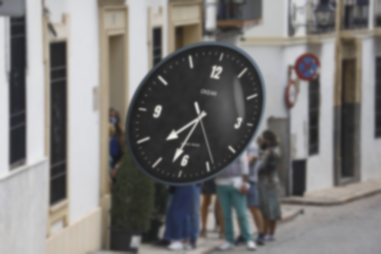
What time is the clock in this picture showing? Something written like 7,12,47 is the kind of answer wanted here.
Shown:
7,32,24
